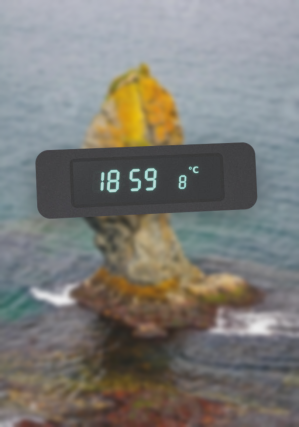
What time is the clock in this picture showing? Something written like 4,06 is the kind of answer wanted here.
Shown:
18,59
